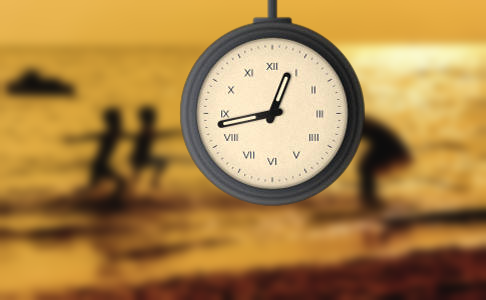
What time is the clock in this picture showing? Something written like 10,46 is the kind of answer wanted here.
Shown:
12,43
